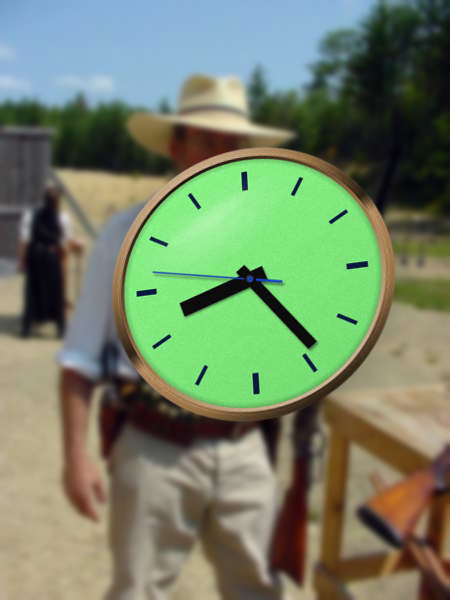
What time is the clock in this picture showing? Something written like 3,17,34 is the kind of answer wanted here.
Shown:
8,23,47
